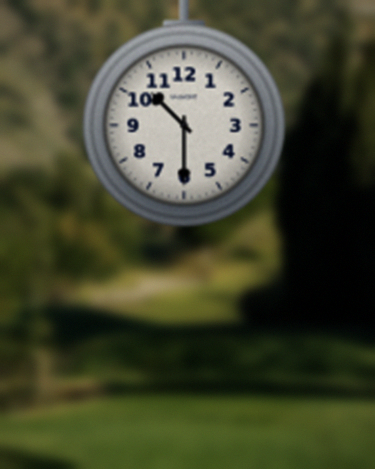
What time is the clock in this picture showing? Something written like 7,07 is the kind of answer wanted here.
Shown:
10,30
